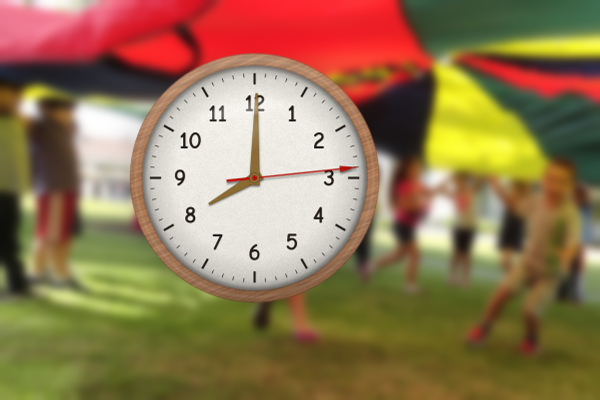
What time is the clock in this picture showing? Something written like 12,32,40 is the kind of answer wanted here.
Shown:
8,00,14
